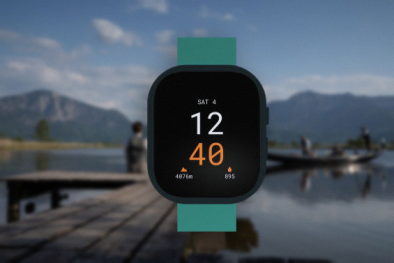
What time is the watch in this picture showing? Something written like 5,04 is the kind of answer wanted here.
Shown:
12,40
